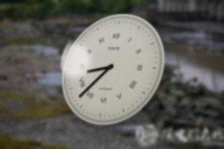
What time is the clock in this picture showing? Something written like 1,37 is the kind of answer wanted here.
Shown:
8,37
